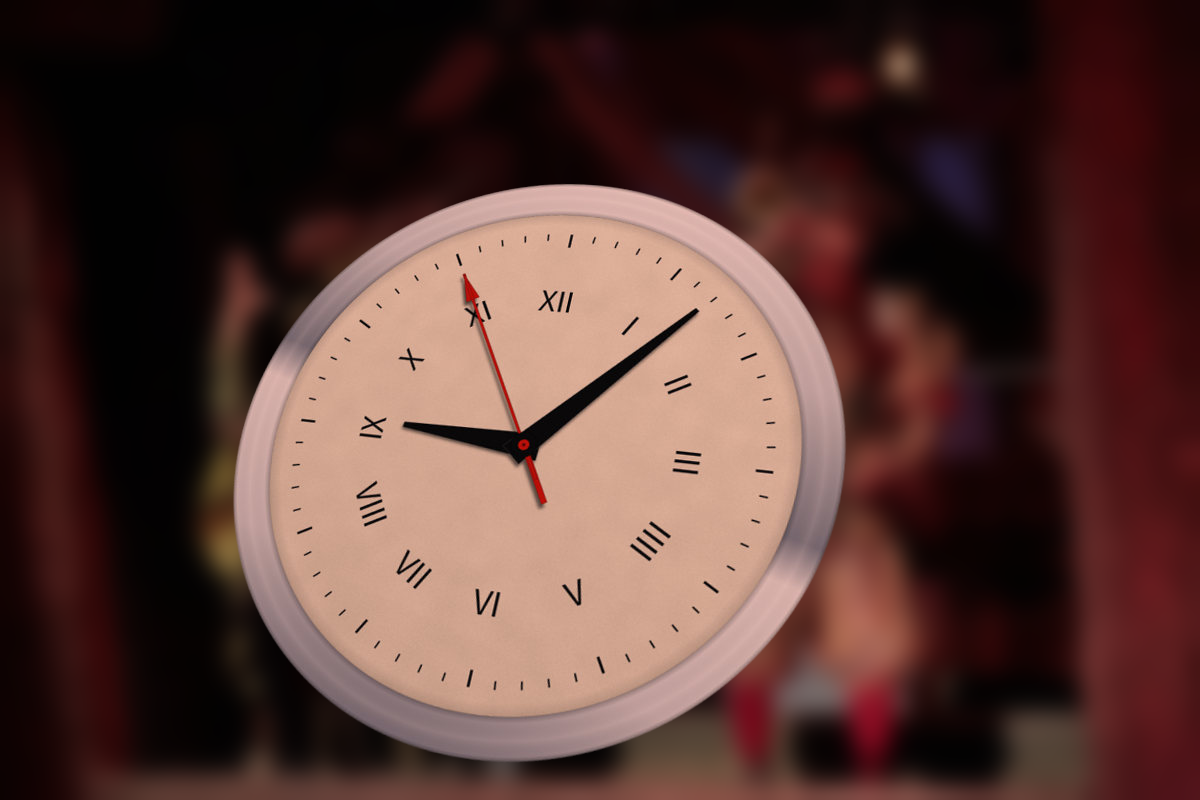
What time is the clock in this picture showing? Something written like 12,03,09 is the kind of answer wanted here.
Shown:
9,06,55
